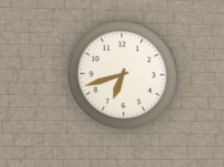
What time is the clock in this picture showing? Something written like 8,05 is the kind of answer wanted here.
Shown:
6,42
